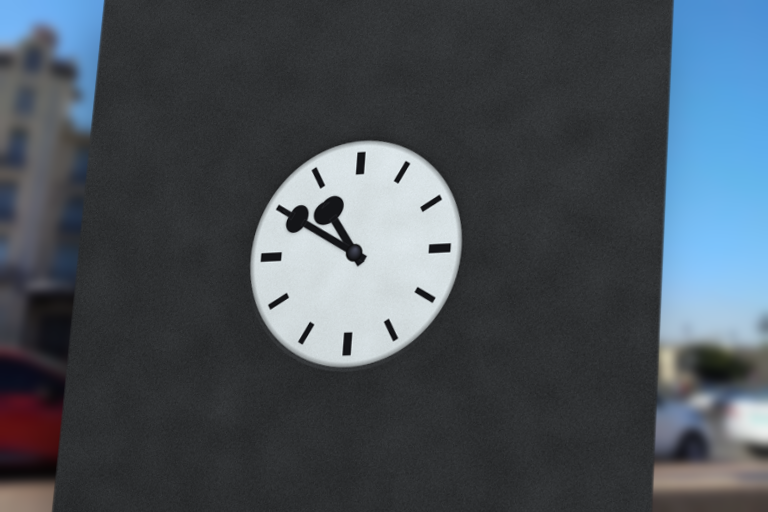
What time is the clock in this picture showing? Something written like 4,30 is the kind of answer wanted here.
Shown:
10,50
